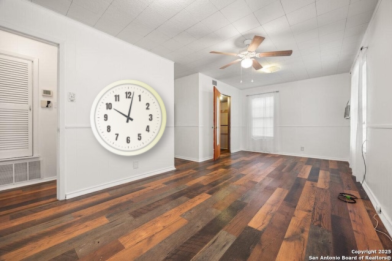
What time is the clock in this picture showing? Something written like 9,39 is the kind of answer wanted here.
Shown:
10,02
